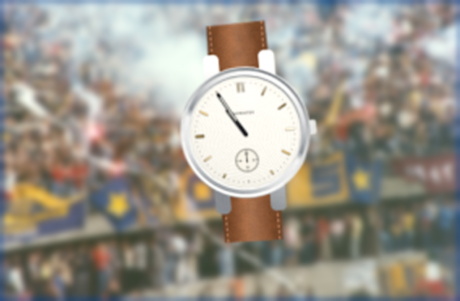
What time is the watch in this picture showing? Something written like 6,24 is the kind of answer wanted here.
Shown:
10,55
